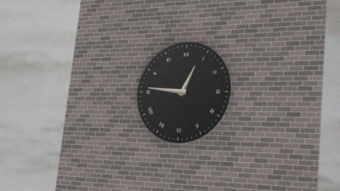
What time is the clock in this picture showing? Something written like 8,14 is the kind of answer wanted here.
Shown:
12,46
